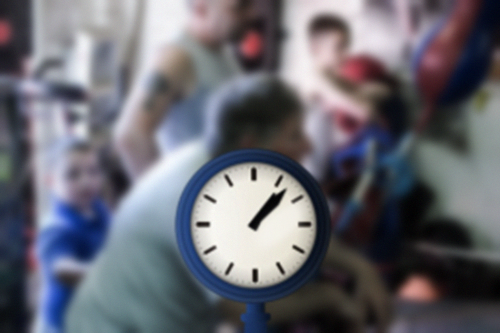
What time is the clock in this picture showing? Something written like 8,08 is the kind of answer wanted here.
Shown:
1,07
